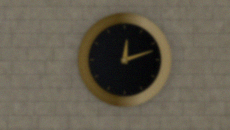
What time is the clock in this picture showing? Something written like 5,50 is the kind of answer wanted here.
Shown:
12,12
